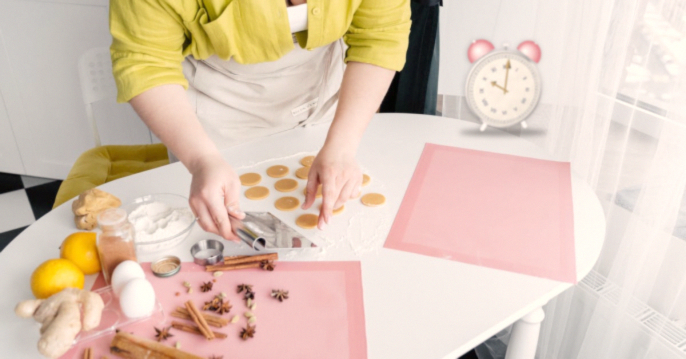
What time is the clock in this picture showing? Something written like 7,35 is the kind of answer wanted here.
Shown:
10,01
